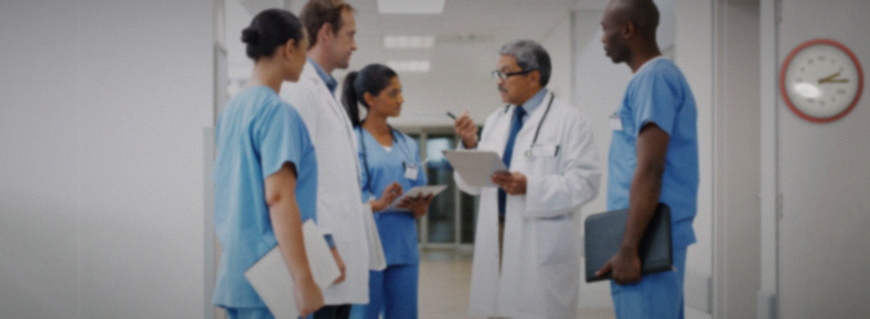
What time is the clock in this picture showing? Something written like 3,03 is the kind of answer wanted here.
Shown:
2,15
